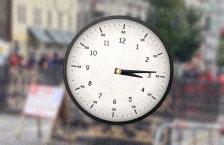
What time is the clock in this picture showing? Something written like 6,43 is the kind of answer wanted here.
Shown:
3,14
